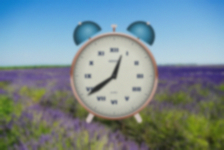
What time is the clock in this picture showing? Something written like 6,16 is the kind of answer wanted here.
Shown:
12,39
